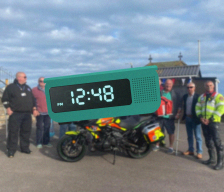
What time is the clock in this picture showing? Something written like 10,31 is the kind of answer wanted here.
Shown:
12,48
